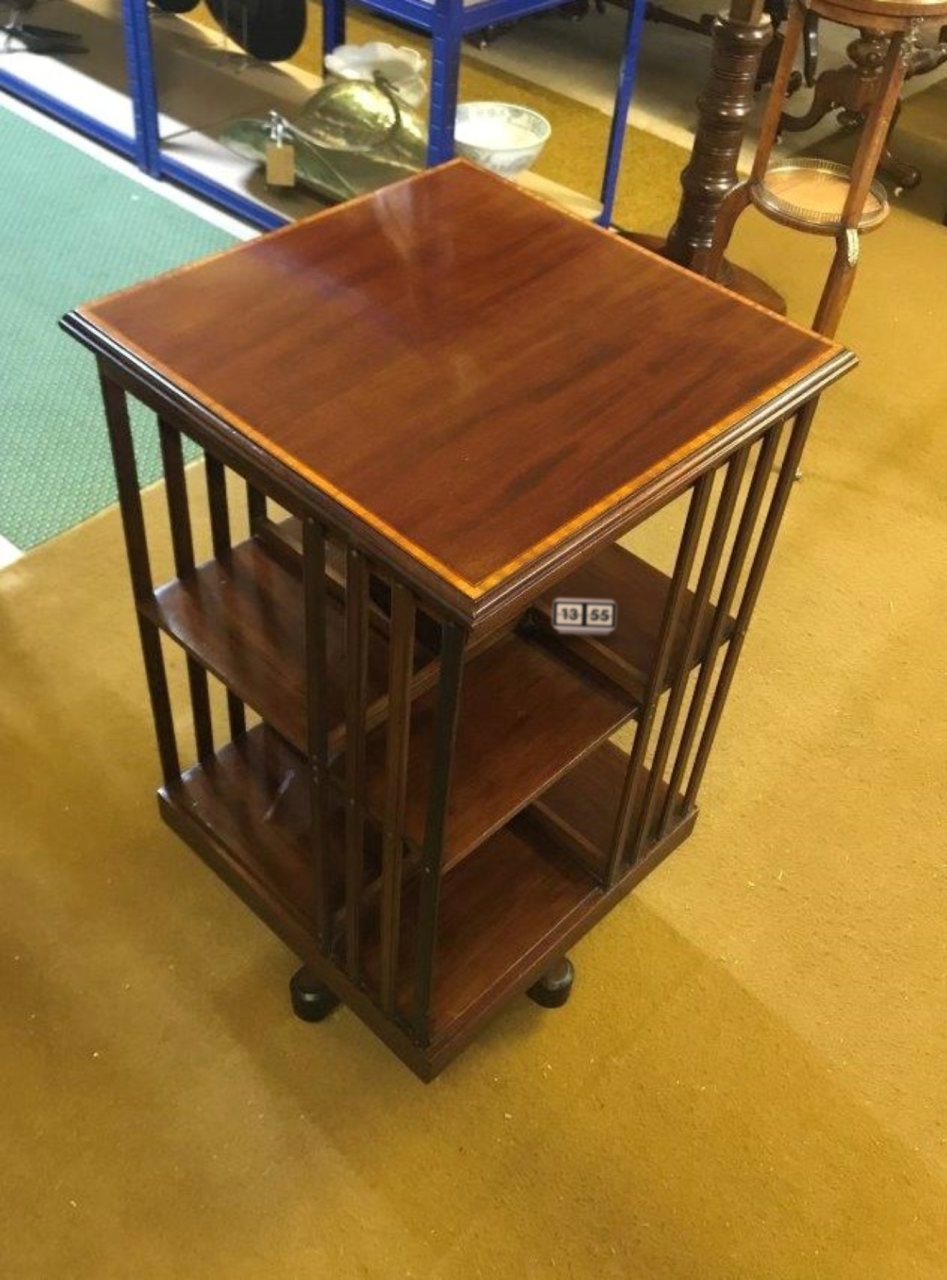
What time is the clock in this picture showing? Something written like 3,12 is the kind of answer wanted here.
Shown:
13,55
